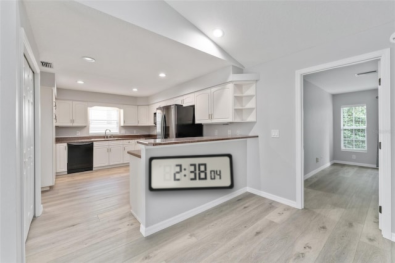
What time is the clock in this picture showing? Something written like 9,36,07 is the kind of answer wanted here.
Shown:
2,38,04
